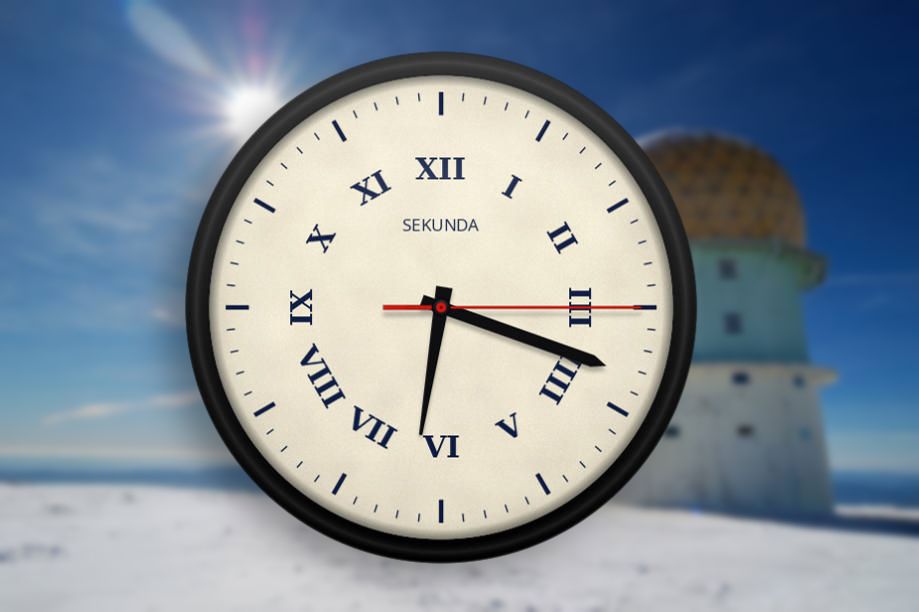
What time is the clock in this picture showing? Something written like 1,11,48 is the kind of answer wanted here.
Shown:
6,18,15
